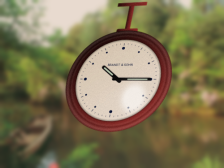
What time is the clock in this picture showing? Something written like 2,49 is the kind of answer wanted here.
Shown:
10,15
